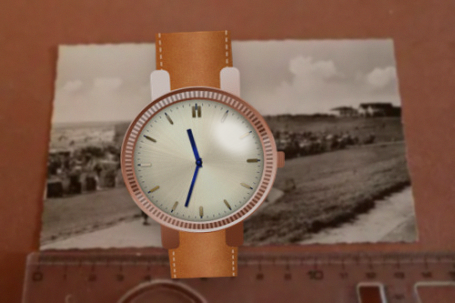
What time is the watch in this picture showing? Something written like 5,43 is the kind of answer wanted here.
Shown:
11,33
